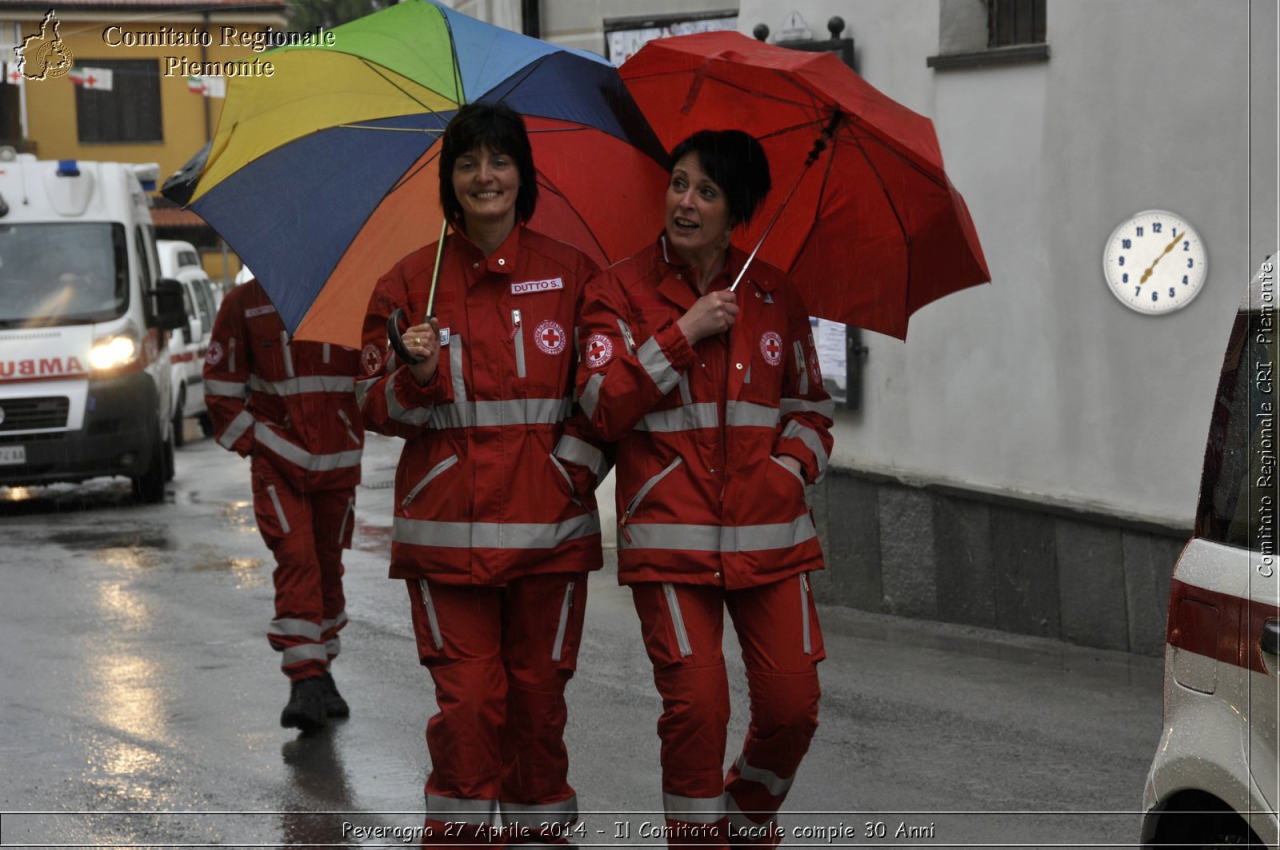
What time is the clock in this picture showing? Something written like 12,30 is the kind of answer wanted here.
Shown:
7,07
